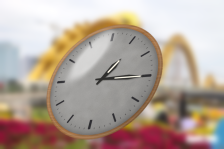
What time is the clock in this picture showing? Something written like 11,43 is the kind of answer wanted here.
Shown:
1,15
